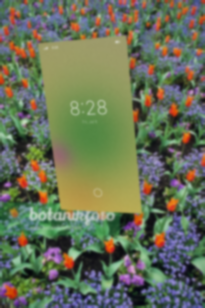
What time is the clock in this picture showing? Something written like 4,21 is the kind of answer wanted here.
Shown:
8,28
